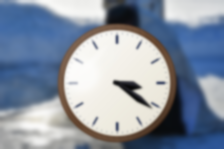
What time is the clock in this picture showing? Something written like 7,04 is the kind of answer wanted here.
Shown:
3,21
